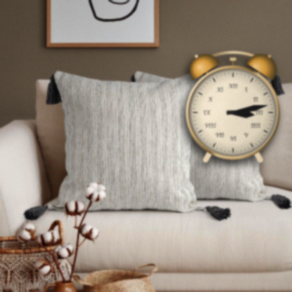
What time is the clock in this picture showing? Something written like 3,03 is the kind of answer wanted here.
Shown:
3,13
